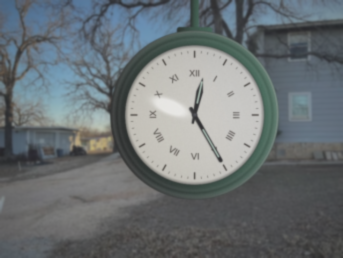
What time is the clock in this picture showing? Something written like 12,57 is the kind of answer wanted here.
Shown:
12,25
